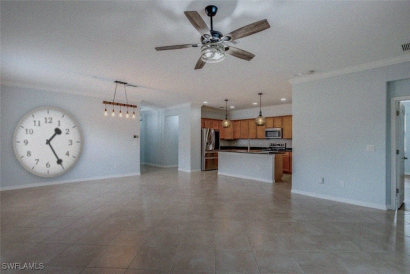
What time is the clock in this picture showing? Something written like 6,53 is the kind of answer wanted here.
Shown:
1,25
